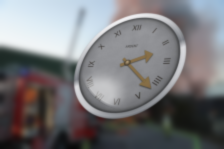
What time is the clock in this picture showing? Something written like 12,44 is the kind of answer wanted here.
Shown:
2,22
